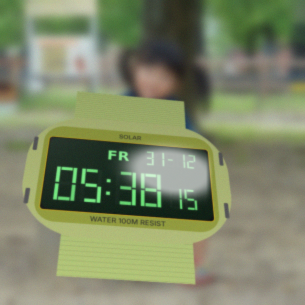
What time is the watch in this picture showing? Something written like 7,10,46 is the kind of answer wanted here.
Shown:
5,38,15
